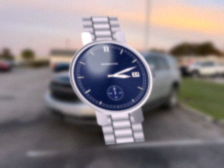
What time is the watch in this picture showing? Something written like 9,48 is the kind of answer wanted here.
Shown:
3,12
